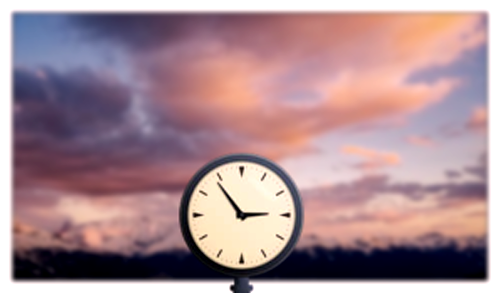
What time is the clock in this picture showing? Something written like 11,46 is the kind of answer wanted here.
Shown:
2,54
